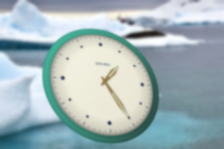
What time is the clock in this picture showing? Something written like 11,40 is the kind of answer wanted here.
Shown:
1,25
